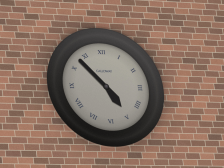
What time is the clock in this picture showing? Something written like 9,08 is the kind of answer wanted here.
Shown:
4,53
